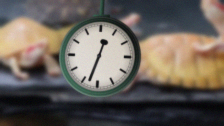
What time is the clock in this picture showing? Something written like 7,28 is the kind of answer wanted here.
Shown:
12,33
